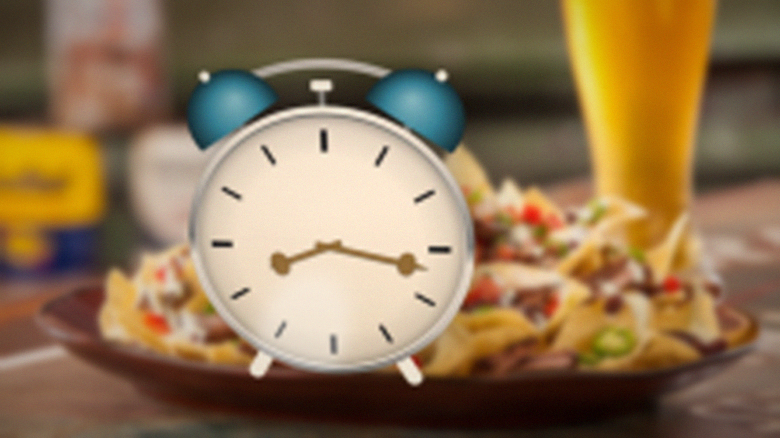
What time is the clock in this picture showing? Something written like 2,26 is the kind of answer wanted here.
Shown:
8,17
